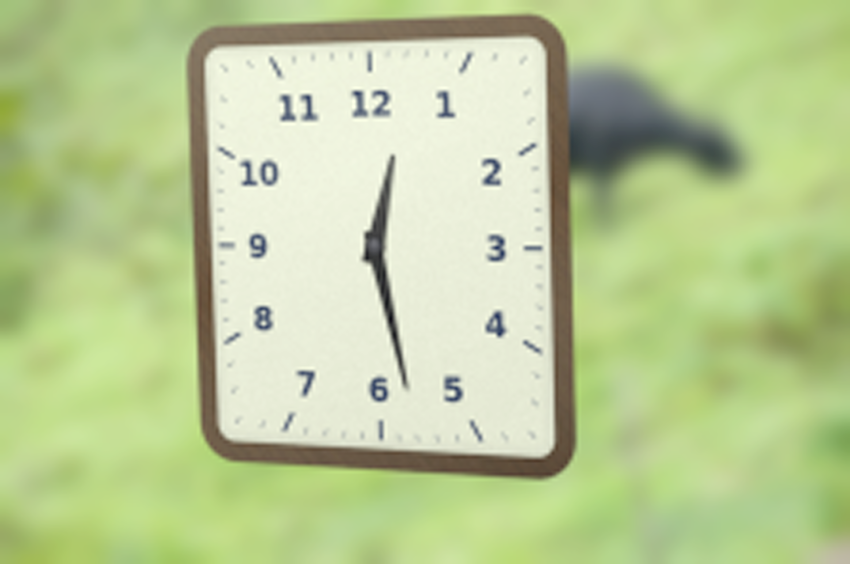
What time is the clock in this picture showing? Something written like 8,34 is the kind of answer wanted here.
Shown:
12,28
